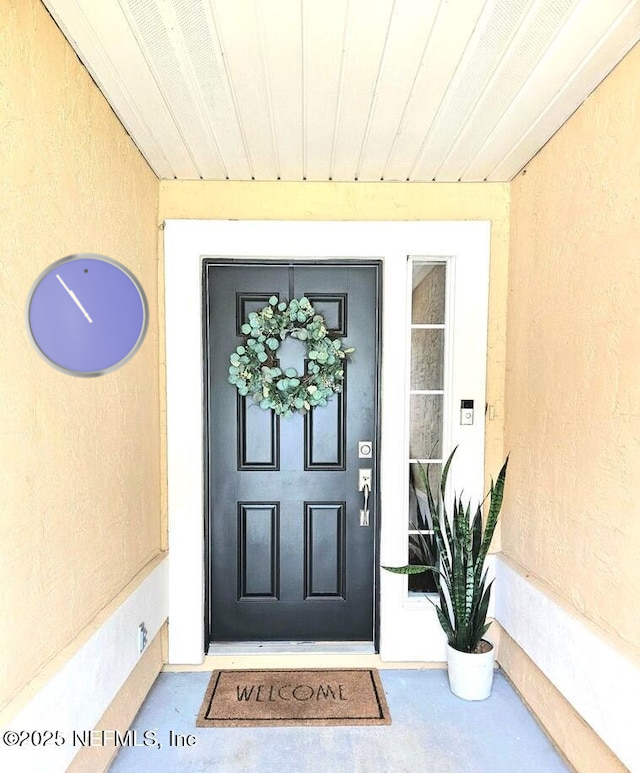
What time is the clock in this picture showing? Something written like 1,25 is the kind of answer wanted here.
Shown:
10,54
